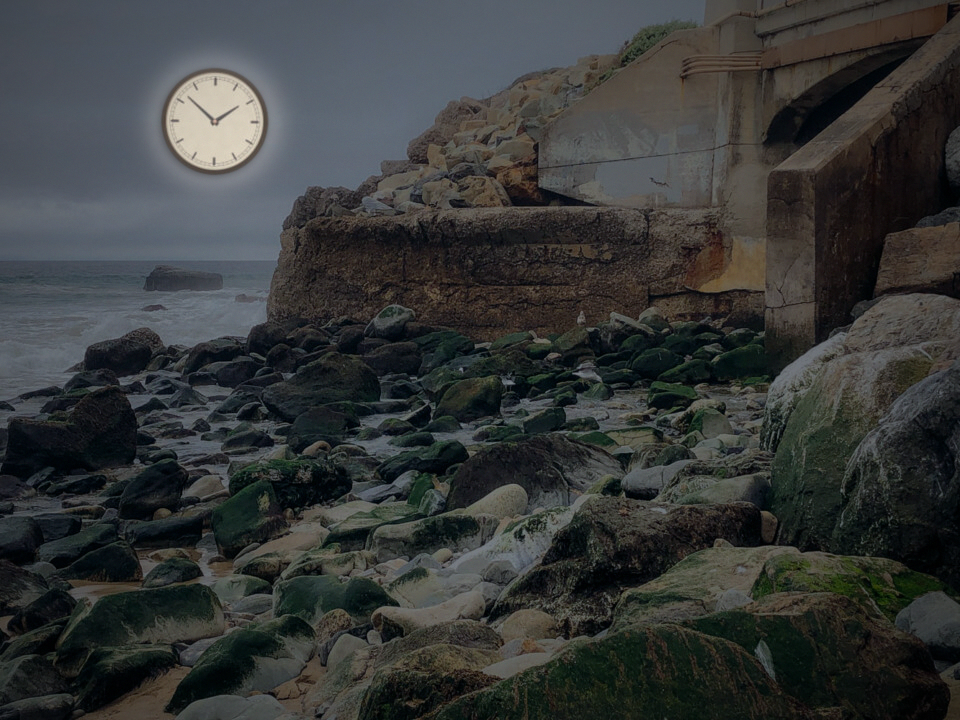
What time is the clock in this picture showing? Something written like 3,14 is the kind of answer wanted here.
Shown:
1,52
